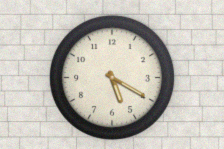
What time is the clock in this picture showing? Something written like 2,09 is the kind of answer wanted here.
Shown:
5,20
